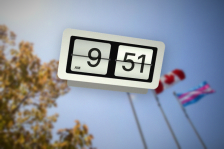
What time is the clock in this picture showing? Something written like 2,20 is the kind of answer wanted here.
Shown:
9,51
